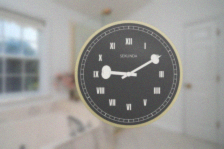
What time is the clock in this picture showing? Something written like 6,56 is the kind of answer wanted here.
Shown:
9,10
